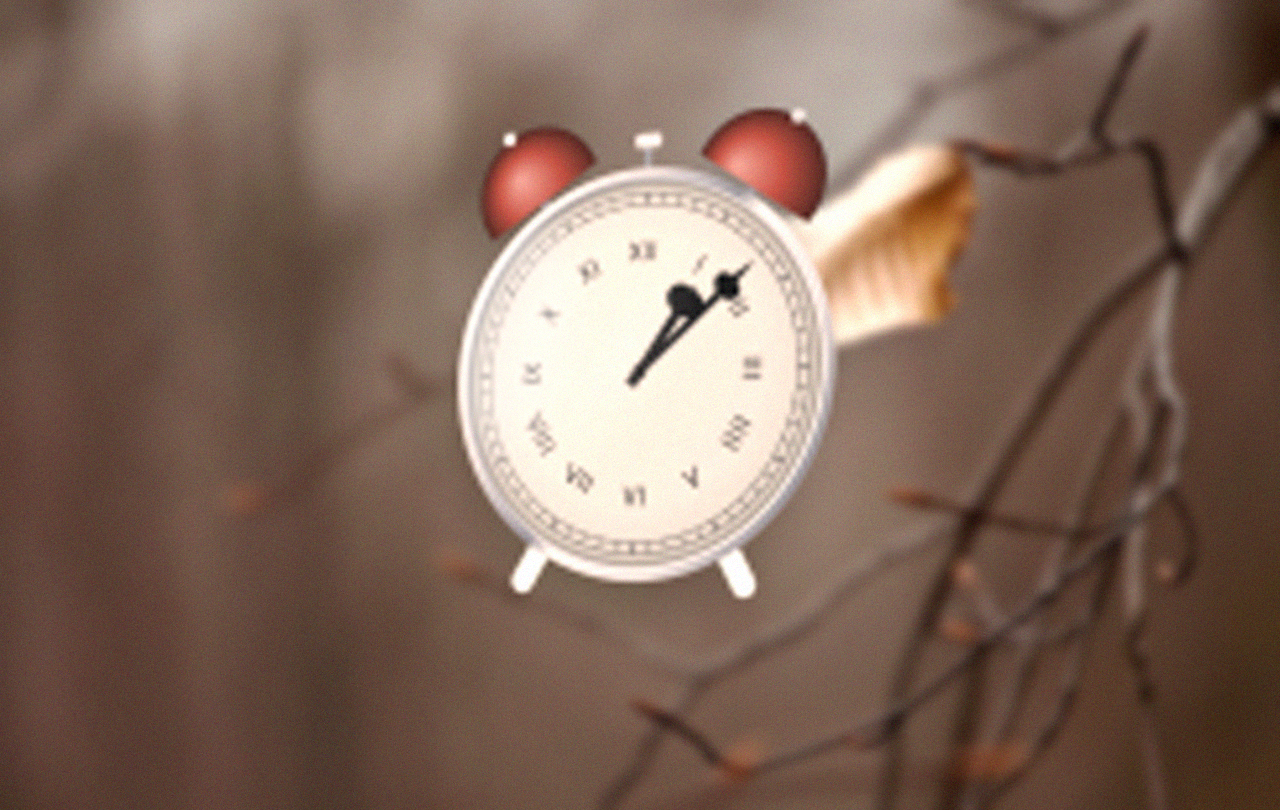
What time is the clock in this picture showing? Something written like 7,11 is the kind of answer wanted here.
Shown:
1,08
